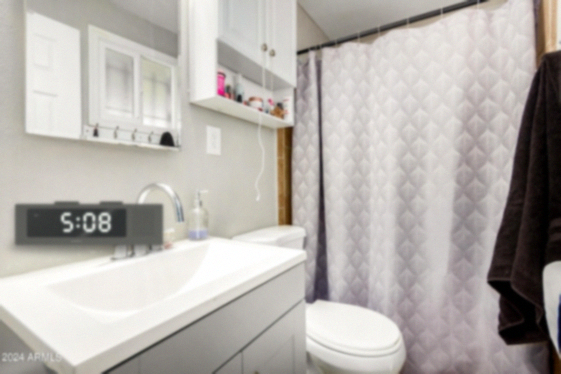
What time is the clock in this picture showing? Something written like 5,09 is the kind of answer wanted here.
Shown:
5,08
